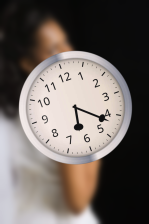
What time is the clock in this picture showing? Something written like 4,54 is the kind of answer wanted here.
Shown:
6,22
